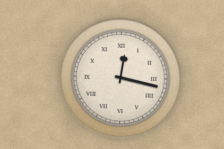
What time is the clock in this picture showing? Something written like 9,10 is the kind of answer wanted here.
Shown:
12,17
